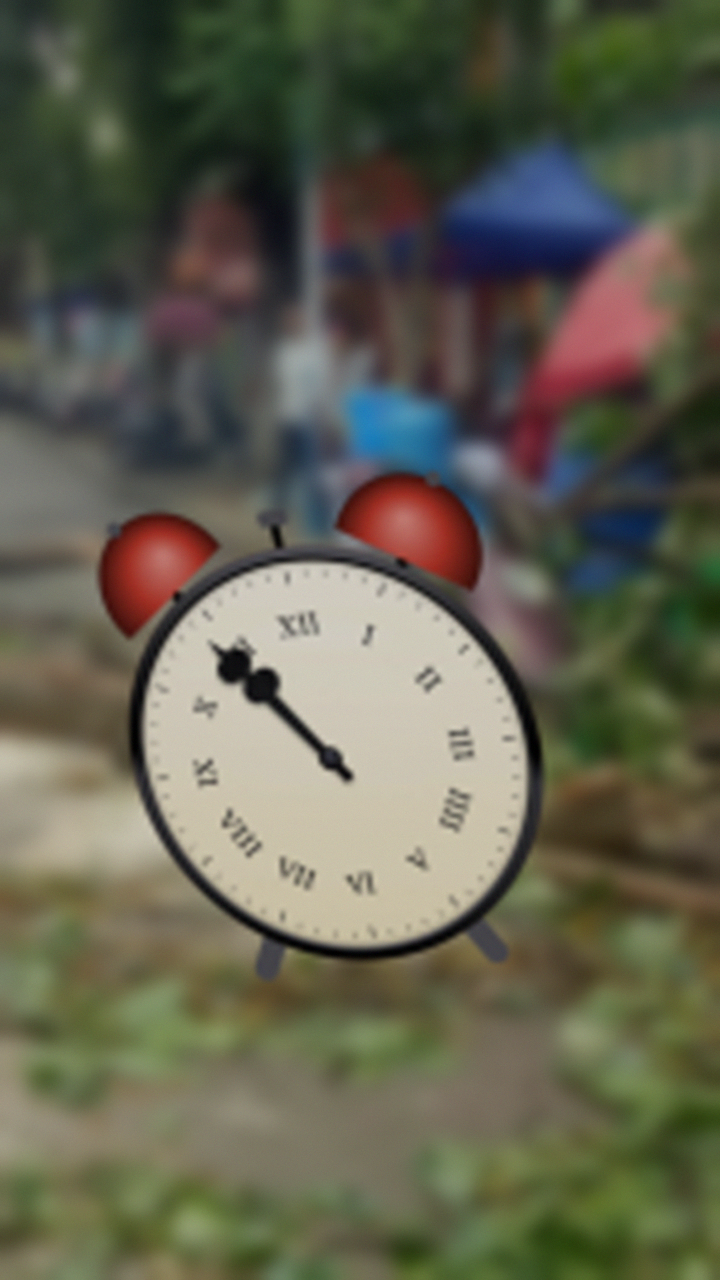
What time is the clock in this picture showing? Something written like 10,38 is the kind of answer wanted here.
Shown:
10,54
